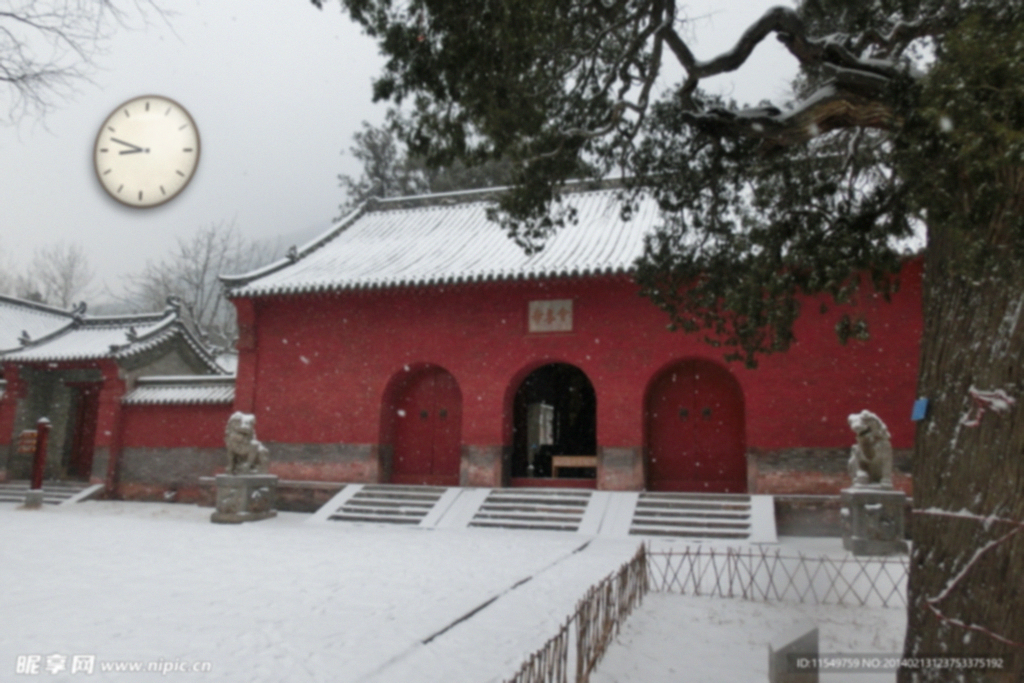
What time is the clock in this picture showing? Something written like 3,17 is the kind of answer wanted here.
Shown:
8,48
